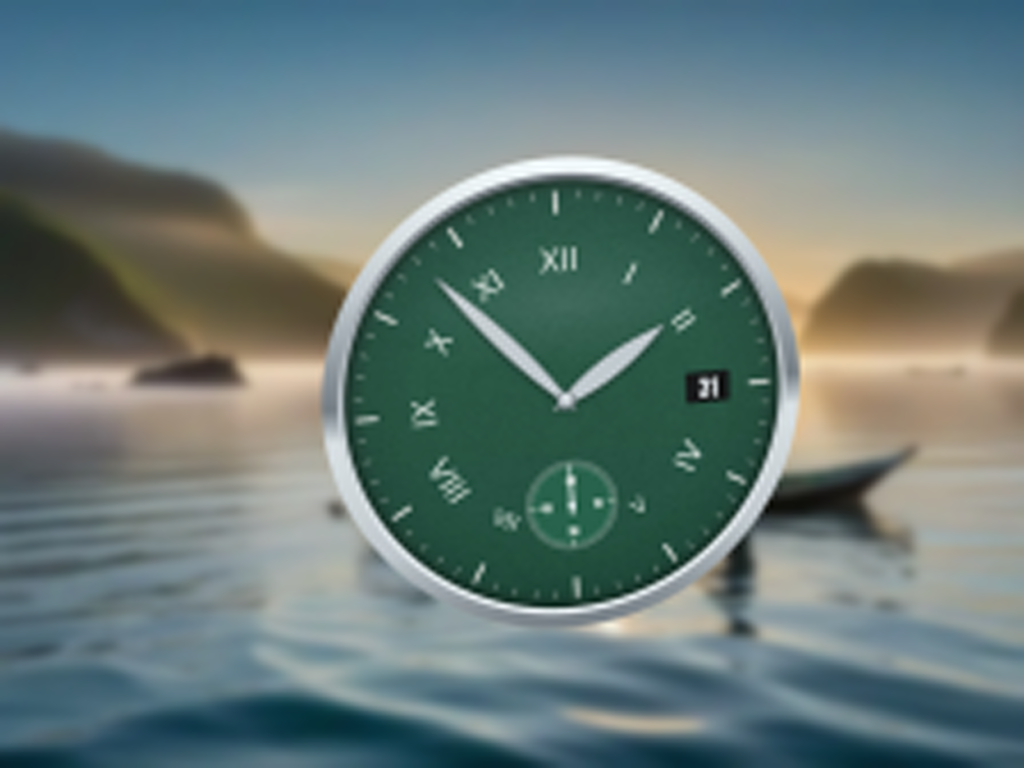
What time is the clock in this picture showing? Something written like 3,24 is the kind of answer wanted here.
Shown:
1,53
